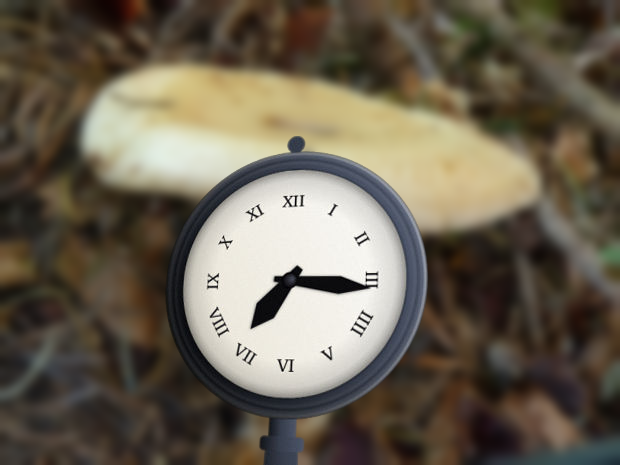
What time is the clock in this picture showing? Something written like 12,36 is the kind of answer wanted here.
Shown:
7,16
